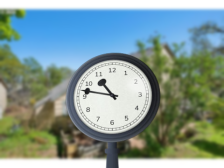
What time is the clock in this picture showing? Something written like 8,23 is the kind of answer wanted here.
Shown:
10,47
